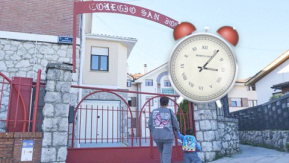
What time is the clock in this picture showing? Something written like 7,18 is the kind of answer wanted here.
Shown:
3,06
